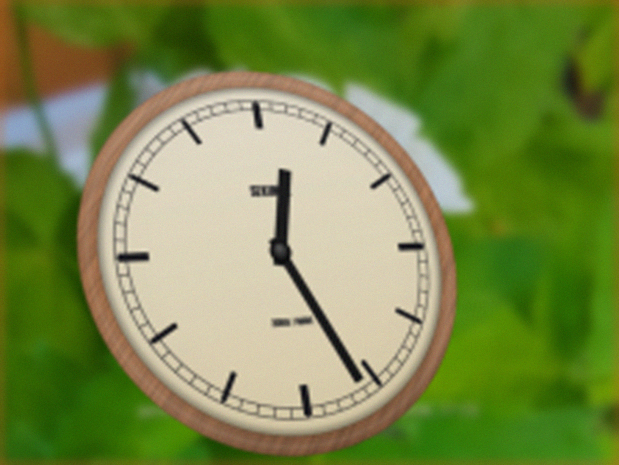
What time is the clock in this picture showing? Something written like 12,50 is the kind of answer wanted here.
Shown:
12,26
